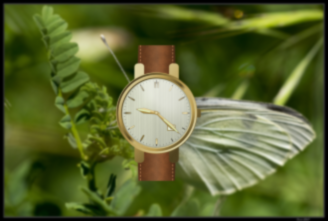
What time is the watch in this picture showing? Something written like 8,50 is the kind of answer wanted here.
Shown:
9,22
